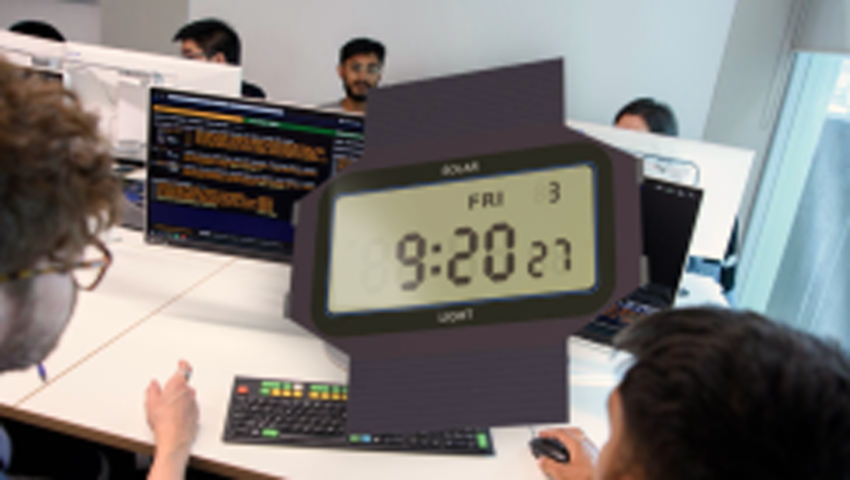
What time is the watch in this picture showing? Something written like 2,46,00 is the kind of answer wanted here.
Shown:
9,20,27
